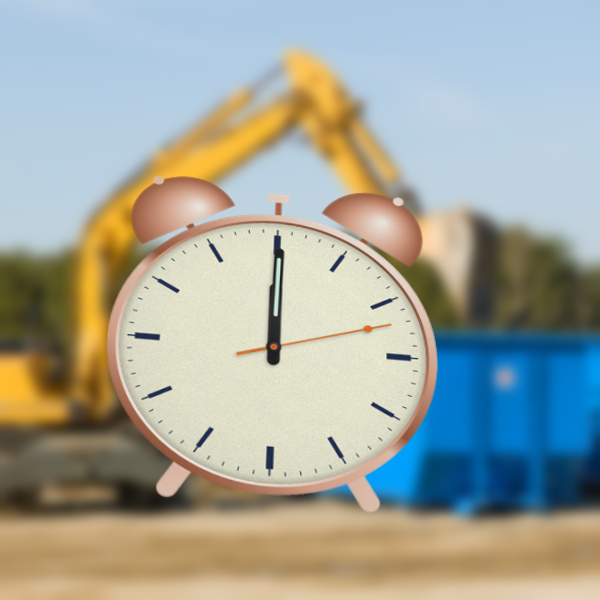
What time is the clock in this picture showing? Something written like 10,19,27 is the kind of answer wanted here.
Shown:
12,00,12
